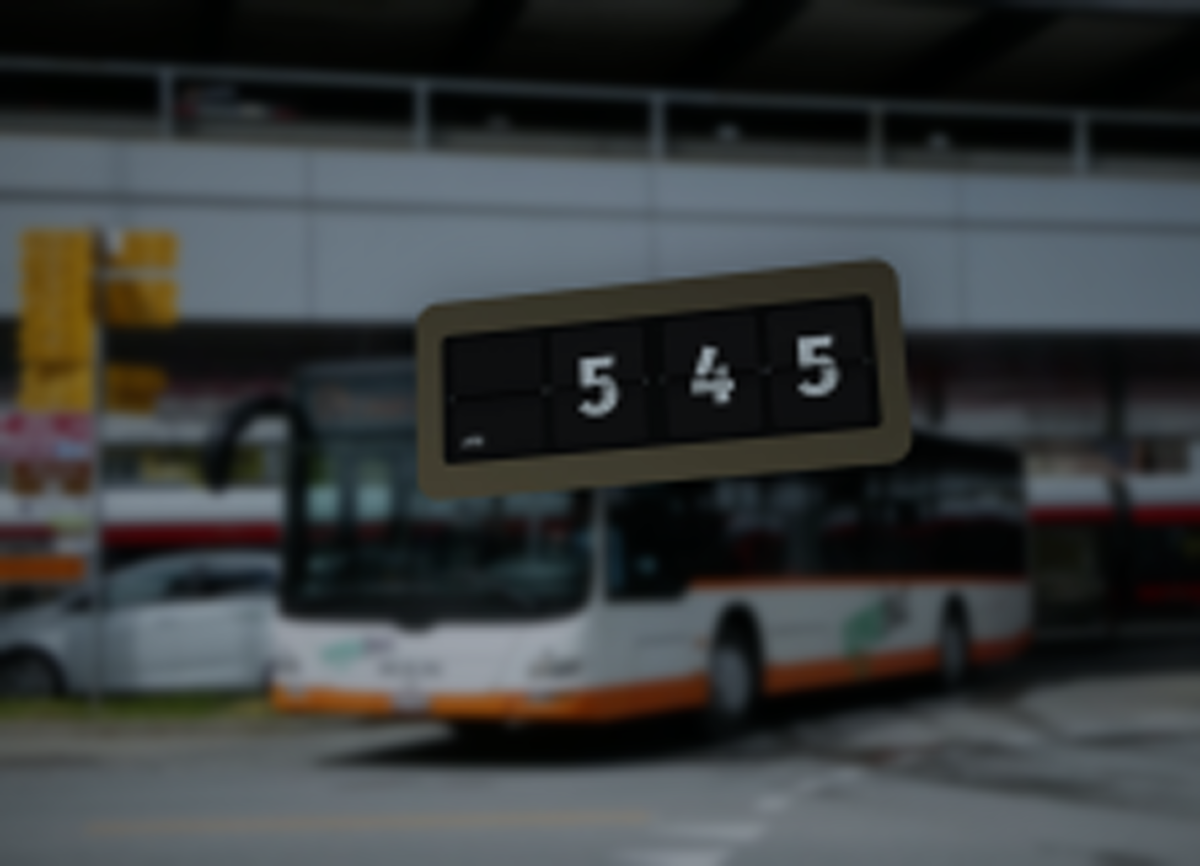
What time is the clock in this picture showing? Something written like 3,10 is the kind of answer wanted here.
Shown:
5,45
